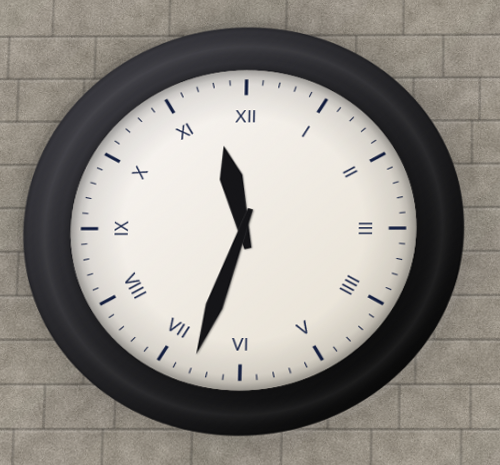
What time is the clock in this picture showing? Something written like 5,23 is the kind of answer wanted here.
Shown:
11,33
